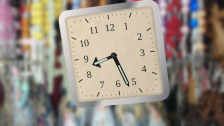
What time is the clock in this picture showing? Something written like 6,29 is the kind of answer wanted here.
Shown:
8,27
